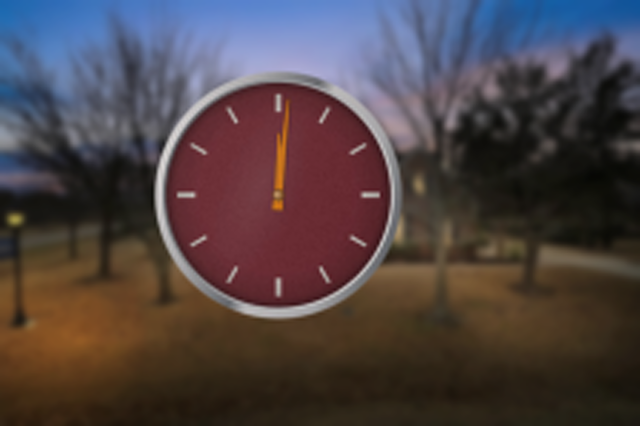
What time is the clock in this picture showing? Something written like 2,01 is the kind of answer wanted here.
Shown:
12,01
